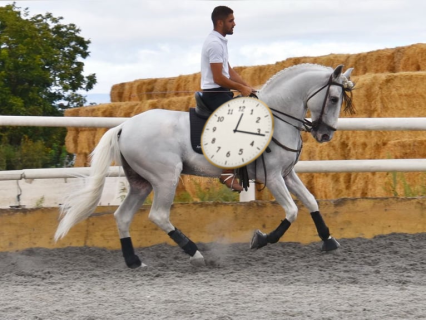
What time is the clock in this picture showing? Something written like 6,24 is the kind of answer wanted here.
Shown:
12,16
